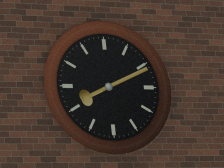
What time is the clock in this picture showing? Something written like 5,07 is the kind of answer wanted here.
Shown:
8,11
